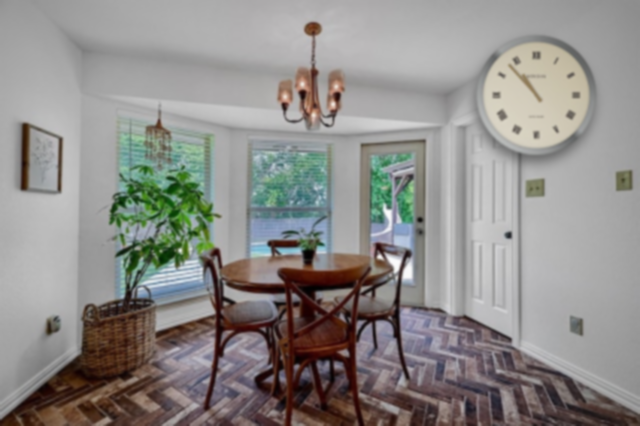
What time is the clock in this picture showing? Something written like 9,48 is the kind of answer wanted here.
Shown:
10,53
